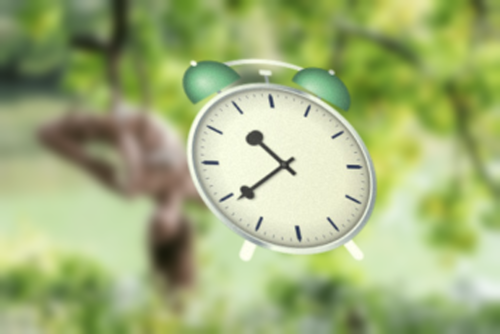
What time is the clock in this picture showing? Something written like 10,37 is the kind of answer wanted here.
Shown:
10,39
